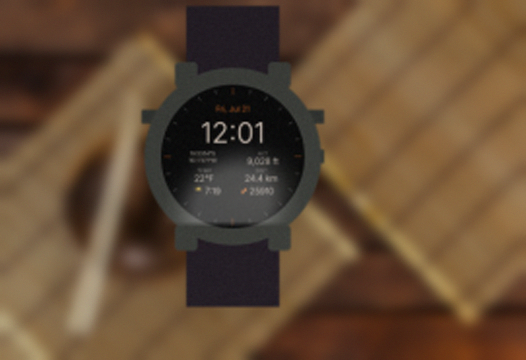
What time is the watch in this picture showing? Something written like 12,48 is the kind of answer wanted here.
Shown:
12,01
